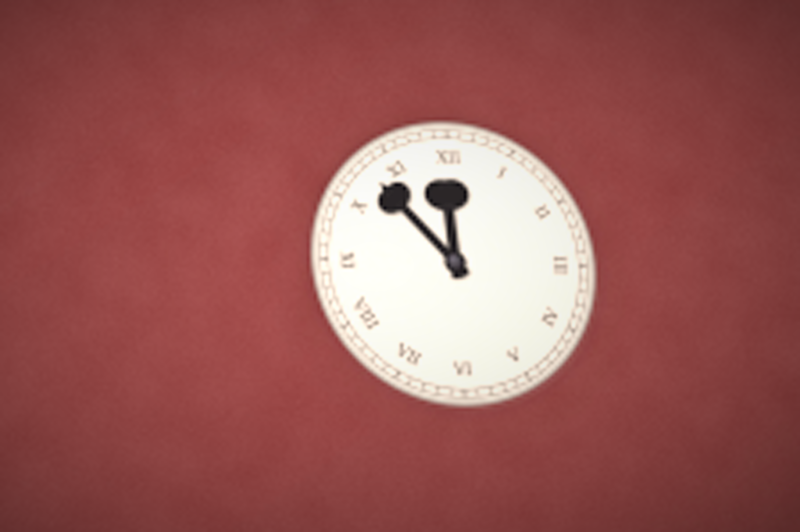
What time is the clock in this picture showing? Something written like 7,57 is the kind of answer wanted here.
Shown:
11,53
